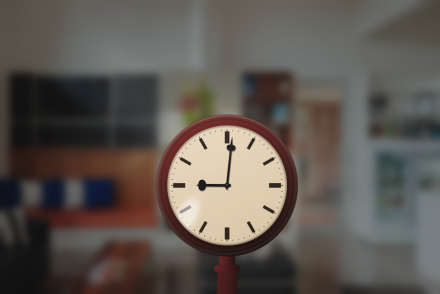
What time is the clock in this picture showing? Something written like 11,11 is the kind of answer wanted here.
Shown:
9,01
